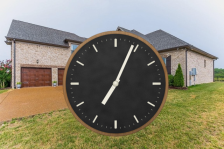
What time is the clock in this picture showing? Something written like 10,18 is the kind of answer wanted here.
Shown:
7,04
